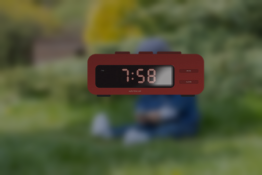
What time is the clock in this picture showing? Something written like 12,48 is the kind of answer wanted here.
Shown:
7,58
